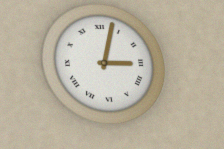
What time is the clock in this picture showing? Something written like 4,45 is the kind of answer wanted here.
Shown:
3,03
